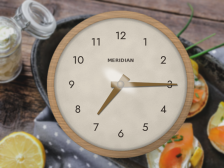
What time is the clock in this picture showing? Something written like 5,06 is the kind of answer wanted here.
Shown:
7,15
